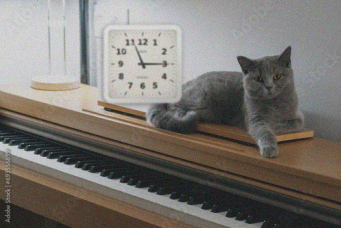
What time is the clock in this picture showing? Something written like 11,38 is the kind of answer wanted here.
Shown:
11,15
